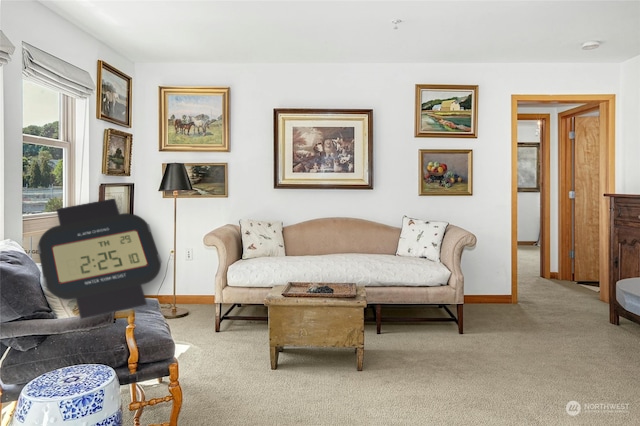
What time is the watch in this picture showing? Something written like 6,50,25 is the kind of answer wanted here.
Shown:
2,25,10
